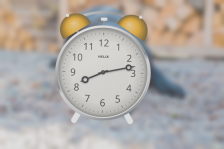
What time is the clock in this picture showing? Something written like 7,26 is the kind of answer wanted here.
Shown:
8,13
